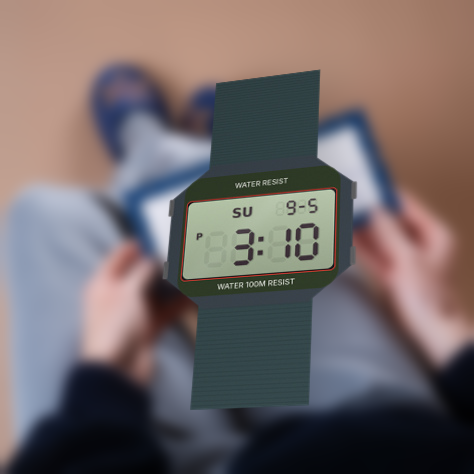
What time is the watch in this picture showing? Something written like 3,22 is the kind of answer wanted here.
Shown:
3,10
